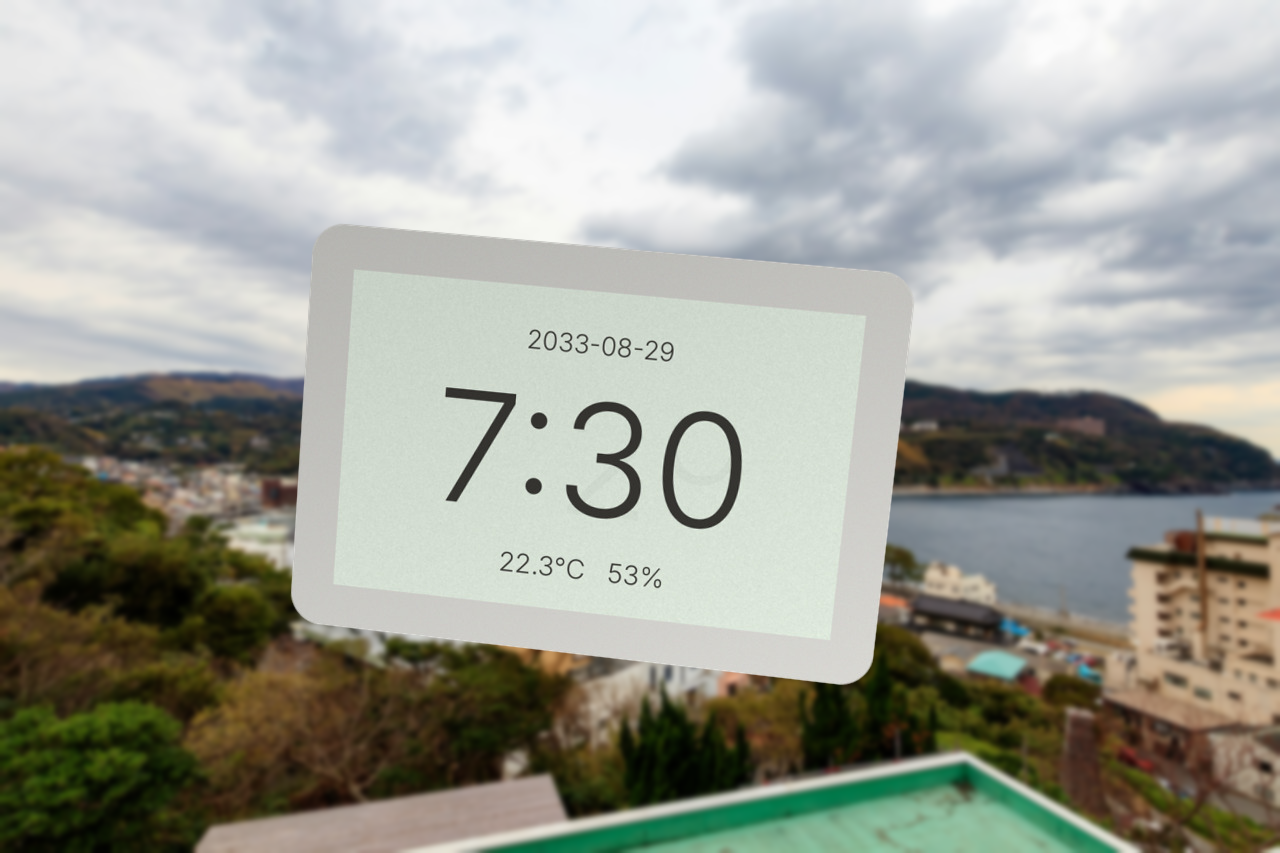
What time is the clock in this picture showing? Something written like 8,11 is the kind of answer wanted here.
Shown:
7,30
